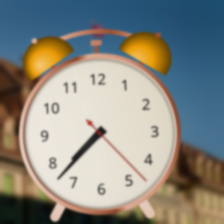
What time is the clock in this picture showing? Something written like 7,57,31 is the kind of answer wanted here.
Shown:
7,37,23
